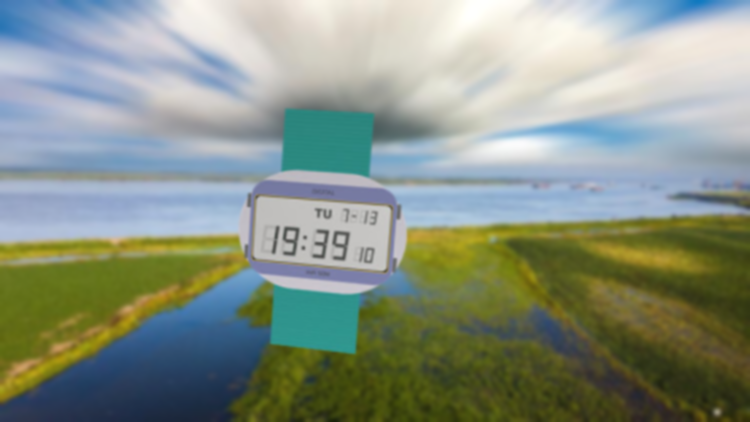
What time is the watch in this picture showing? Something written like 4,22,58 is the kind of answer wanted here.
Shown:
19,39,10
